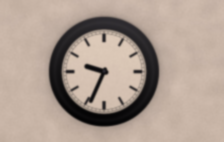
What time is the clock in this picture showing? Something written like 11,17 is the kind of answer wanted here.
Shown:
9,34
